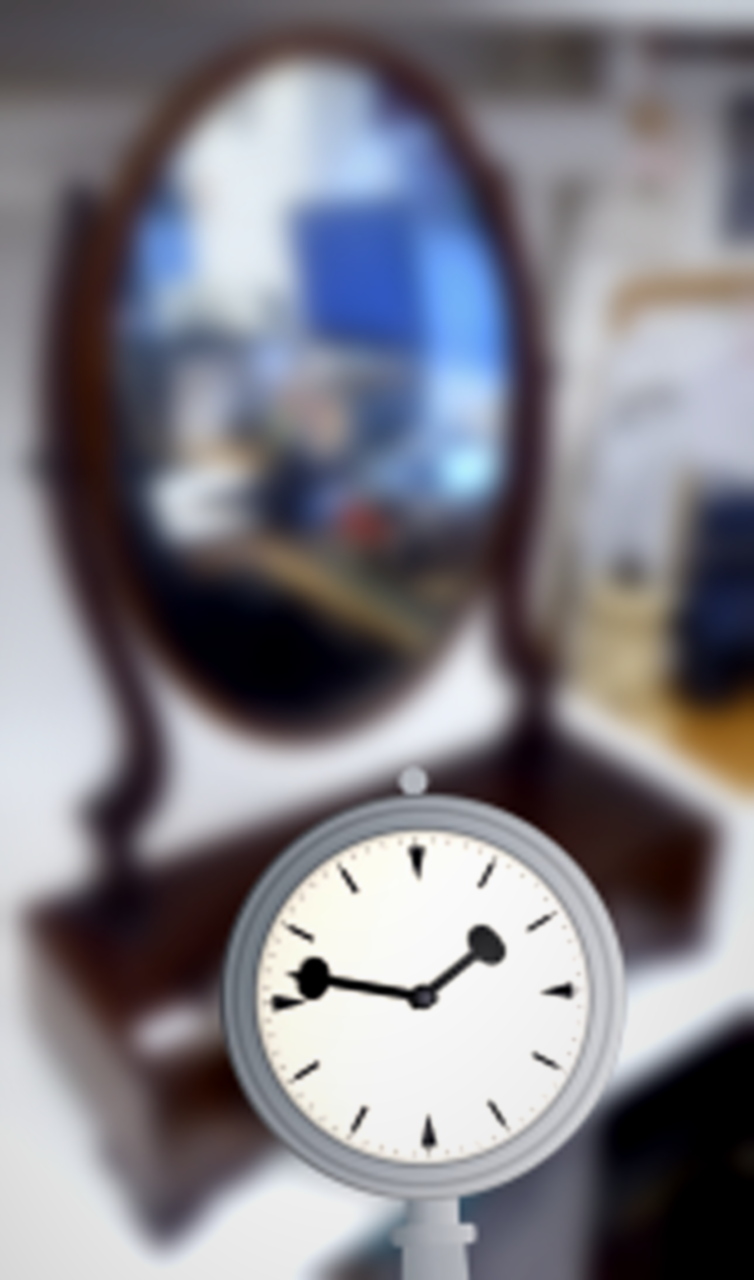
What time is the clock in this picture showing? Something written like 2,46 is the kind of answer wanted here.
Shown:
1,47
